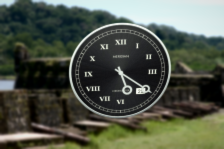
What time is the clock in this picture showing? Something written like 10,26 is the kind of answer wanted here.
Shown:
5,21
